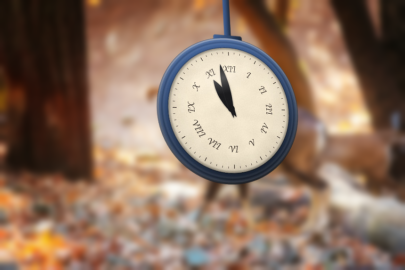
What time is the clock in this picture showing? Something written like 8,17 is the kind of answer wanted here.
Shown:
10,58
